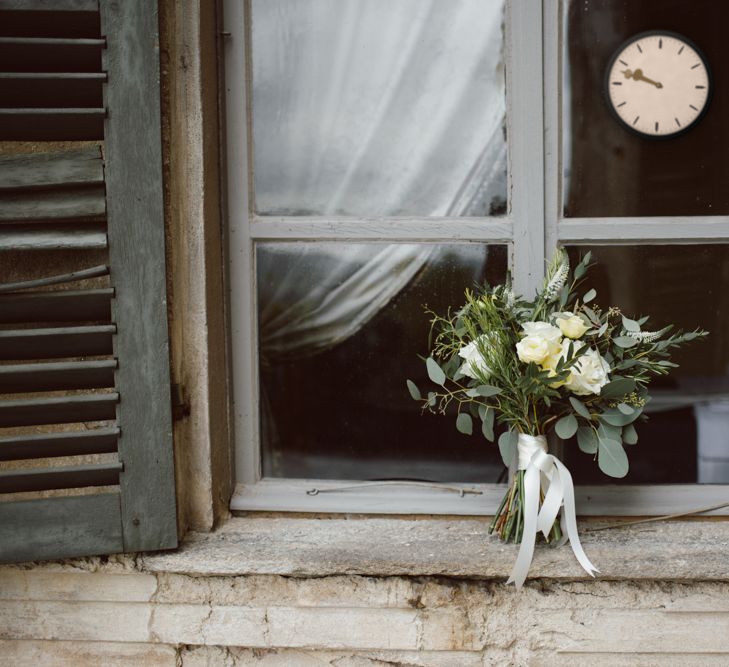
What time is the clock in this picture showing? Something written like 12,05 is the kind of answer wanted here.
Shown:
9,48
